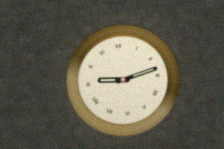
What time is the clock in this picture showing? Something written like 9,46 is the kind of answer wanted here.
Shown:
9,13
